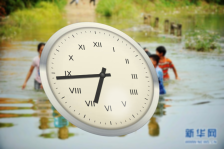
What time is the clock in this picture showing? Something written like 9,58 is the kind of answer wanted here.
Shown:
6,44
